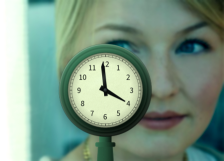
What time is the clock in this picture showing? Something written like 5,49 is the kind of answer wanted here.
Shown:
3,59
